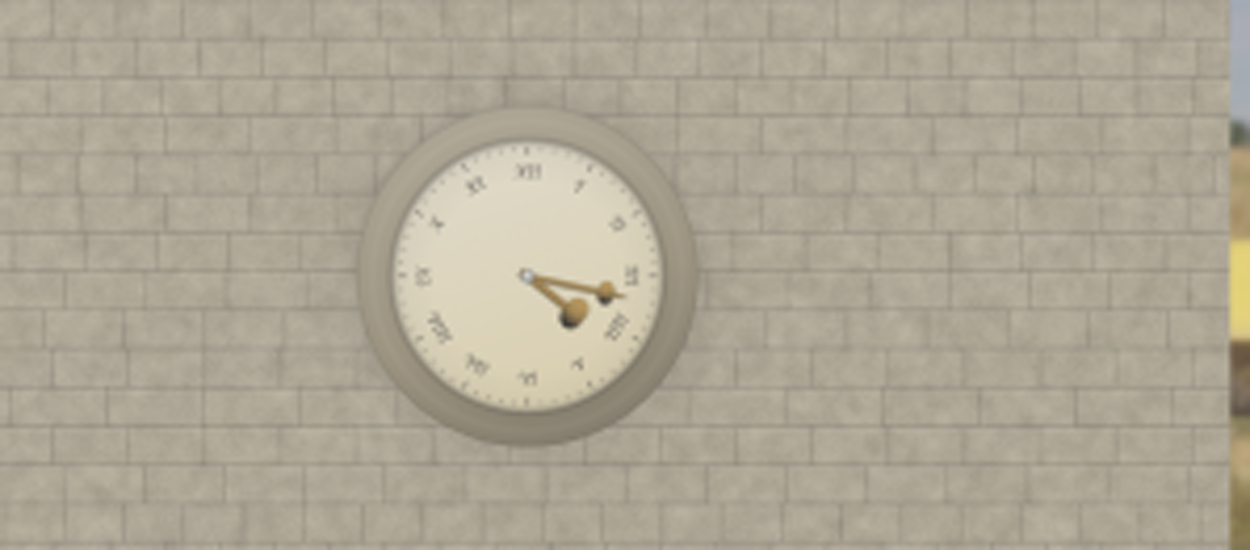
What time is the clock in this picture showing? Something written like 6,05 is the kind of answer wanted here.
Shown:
4,17
